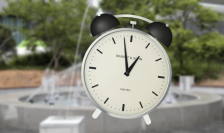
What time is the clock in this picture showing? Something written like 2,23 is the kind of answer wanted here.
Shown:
12,58
